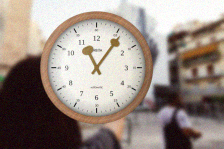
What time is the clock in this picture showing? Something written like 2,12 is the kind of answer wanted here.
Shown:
11,06
